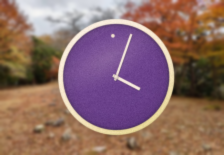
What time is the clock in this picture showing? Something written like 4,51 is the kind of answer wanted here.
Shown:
4,04
